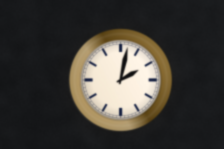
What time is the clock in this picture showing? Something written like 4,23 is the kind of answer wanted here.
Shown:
2,02
